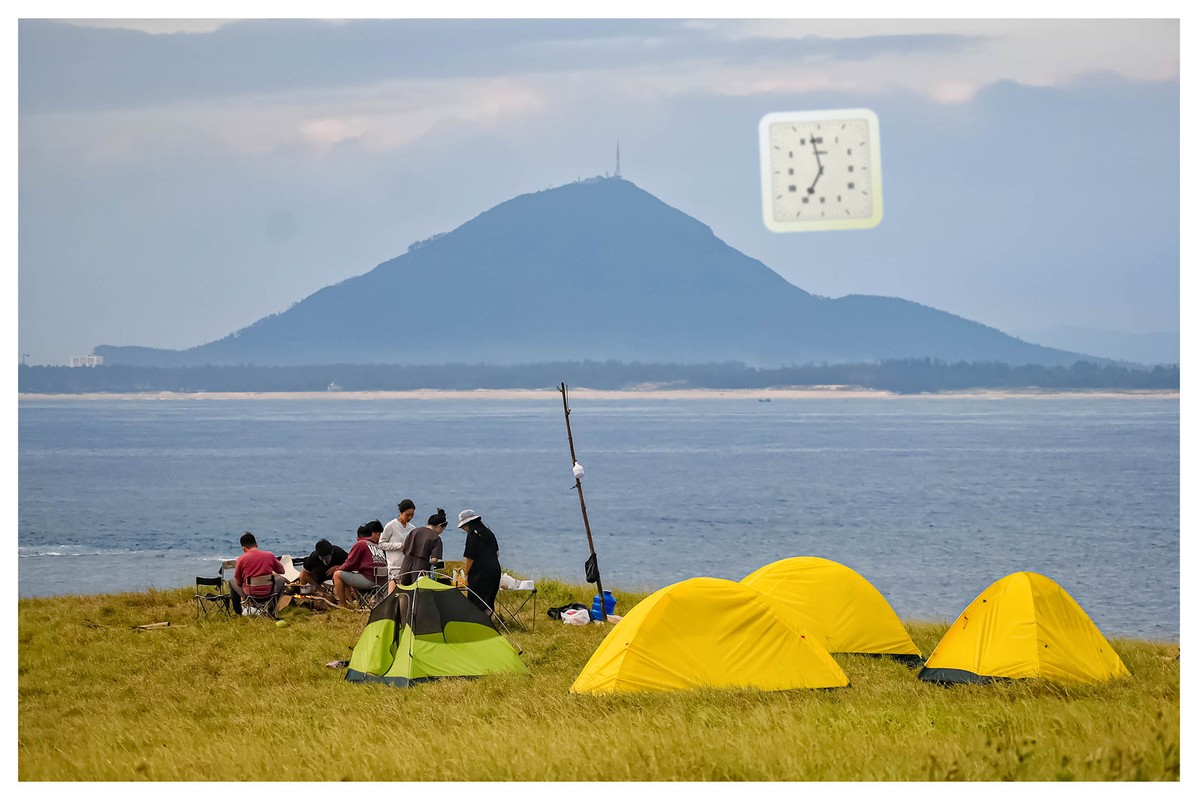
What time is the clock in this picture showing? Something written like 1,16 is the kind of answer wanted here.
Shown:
6,58
